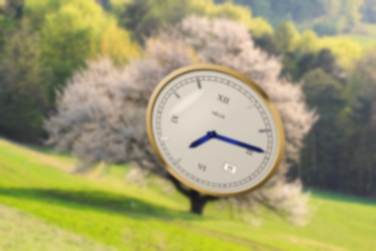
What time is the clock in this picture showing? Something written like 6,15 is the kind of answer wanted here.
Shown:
7,14
